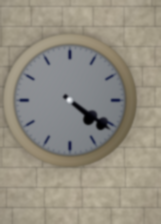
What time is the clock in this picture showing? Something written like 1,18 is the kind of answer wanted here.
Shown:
4,21
